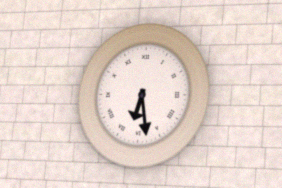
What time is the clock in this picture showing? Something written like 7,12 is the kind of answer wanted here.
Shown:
6,28
